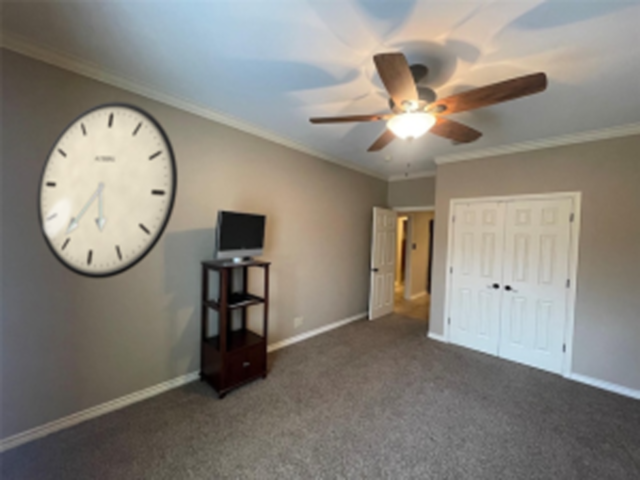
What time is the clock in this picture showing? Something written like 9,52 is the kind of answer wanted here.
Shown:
5,36
